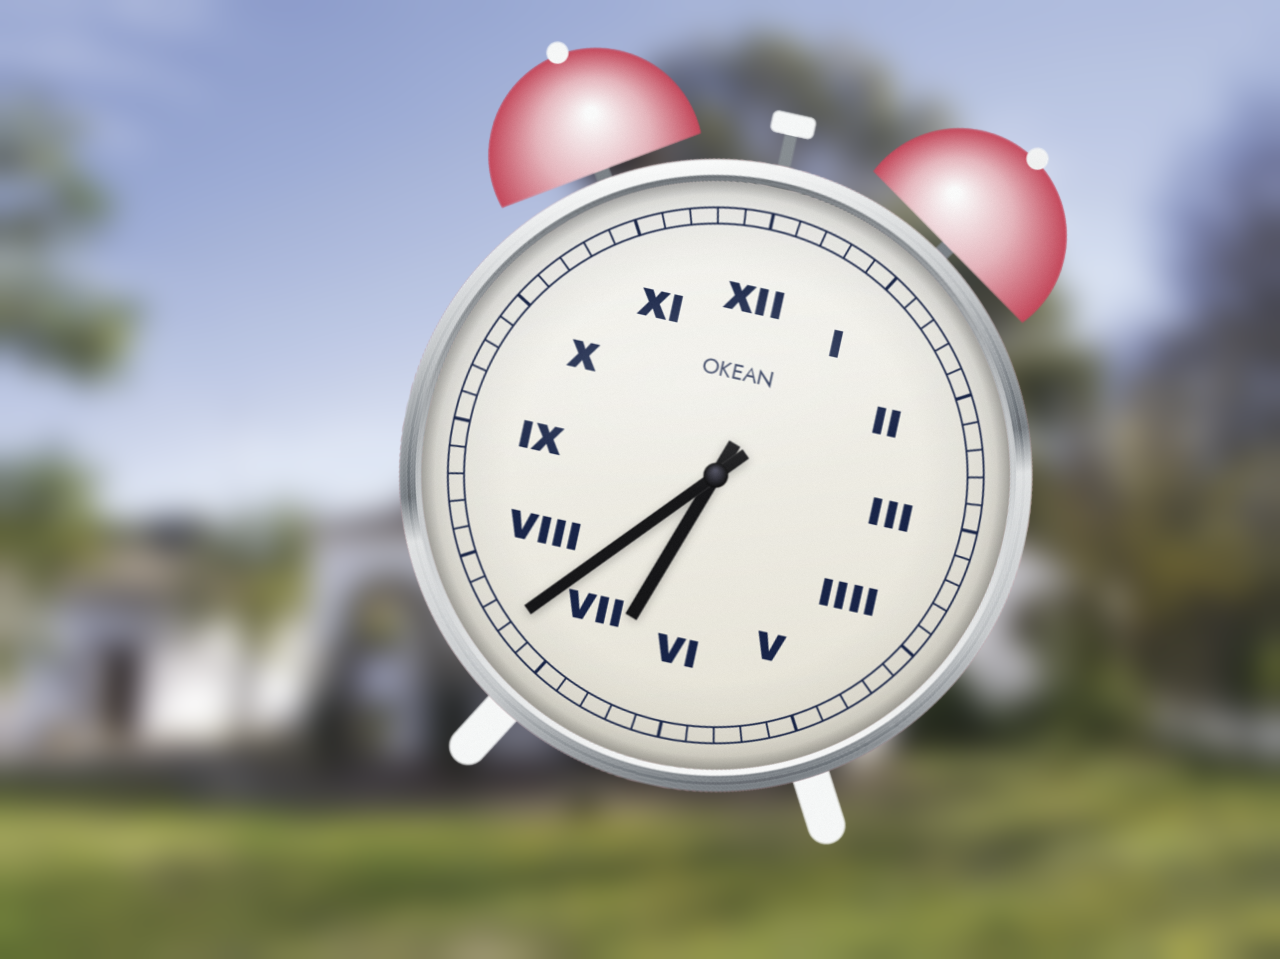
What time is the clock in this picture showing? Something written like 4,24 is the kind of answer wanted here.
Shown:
6,37
